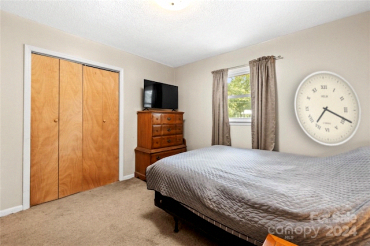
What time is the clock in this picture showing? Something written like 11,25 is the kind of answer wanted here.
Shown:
7,19
